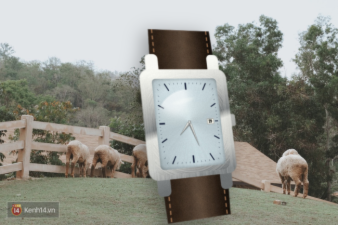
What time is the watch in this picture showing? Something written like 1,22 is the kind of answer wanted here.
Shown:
7,27
